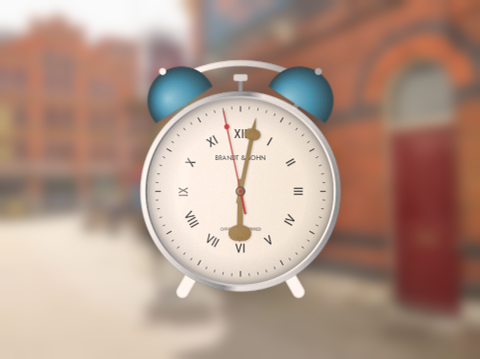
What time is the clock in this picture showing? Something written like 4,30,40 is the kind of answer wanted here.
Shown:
6,01,58
